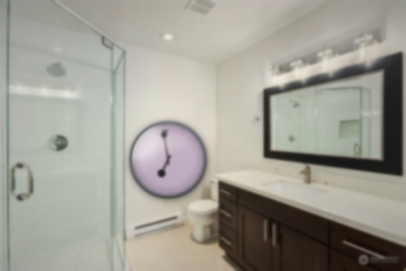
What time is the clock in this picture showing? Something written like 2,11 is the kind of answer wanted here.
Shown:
6,59
